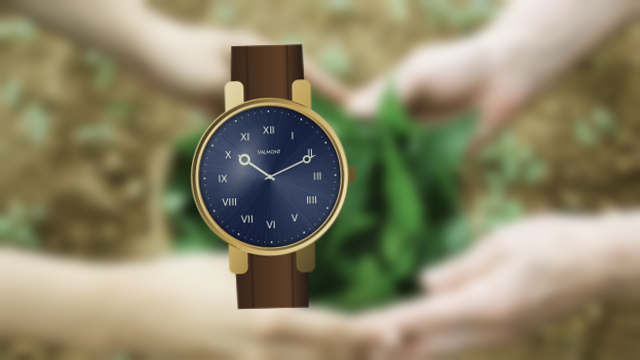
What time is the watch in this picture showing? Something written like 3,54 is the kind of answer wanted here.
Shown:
10,11
